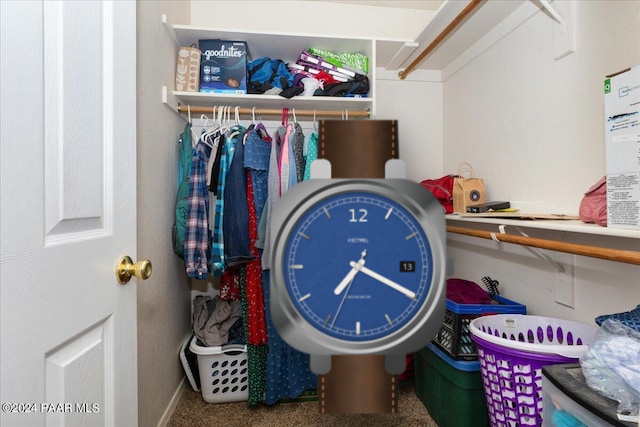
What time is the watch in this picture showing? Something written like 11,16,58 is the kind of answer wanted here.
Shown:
7,19,34
